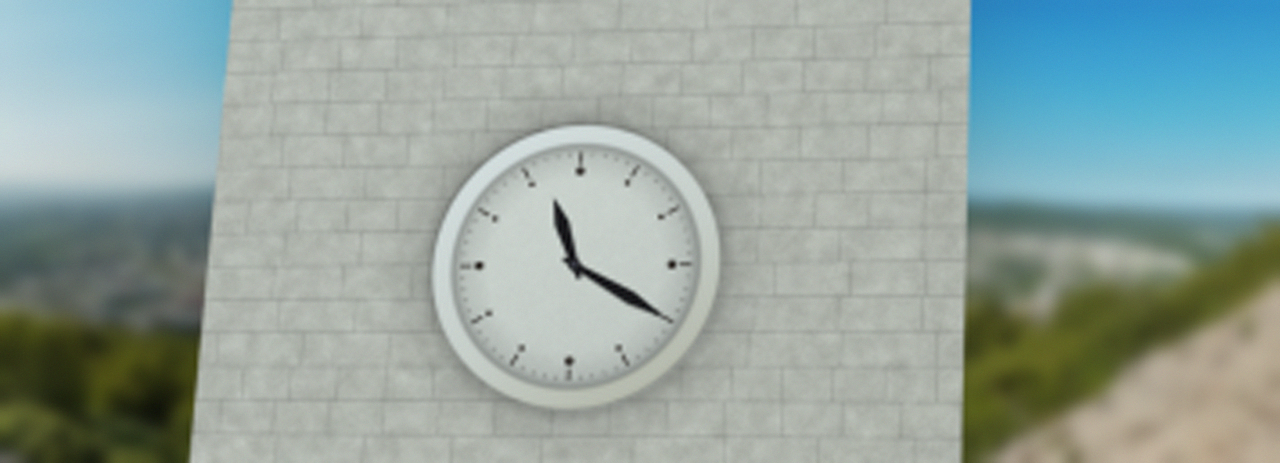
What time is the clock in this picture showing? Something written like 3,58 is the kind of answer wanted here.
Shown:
11,20
